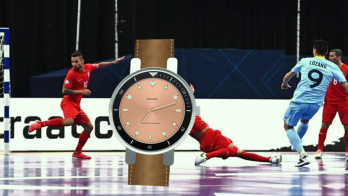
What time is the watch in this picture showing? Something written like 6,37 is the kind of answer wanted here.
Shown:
7,12
